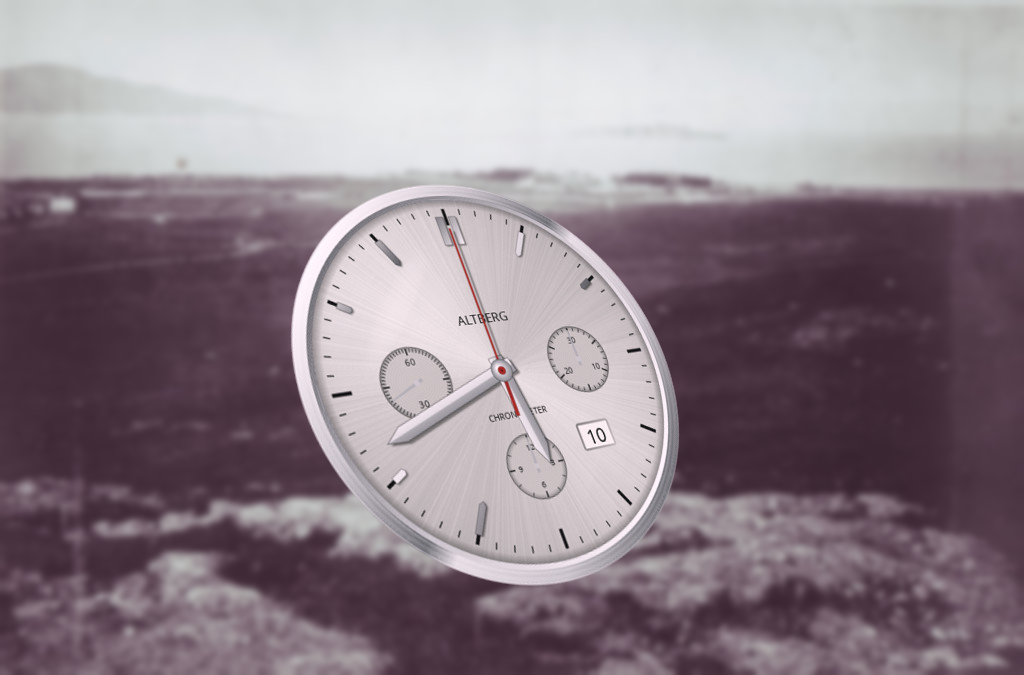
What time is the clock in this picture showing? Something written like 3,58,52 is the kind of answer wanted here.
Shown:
5,41,41
